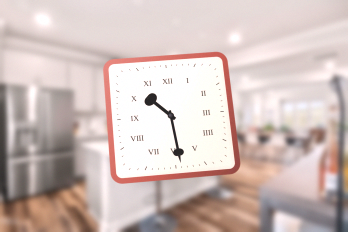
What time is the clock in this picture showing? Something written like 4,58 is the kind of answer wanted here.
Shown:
10,29
